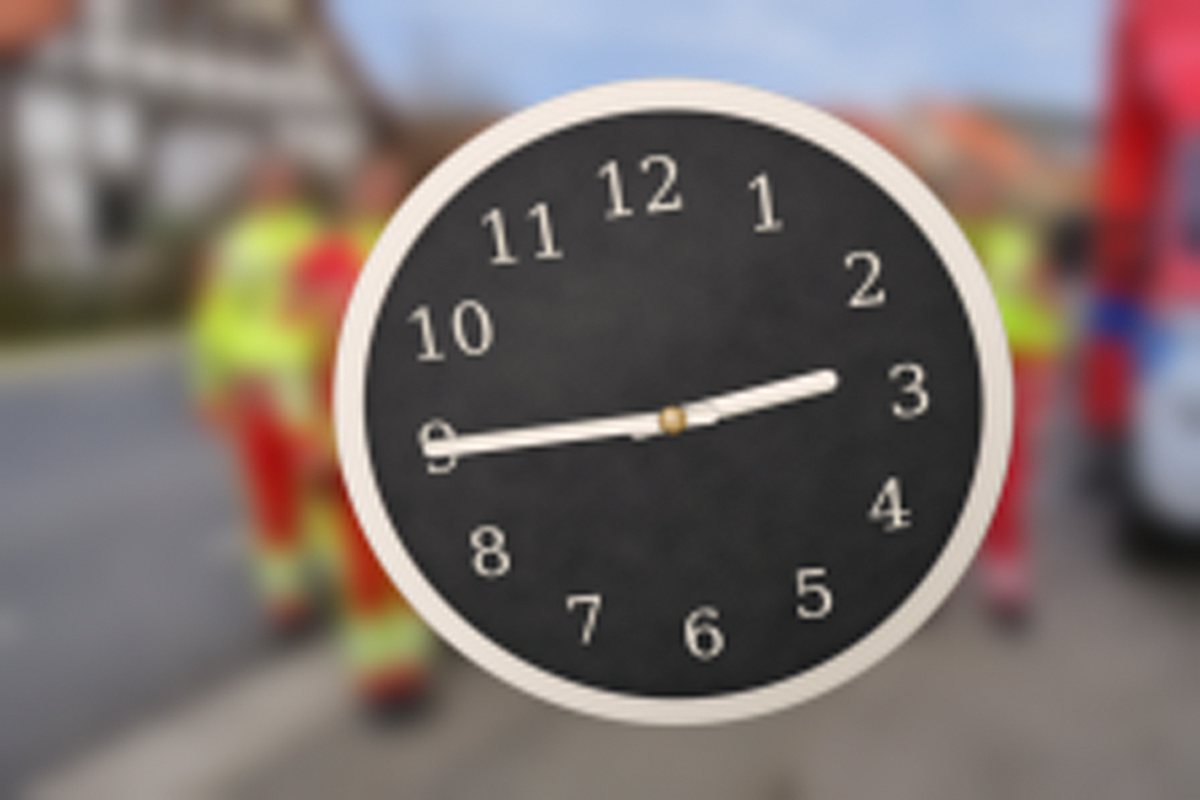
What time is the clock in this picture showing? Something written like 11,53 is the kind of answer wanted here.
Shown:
2,45
